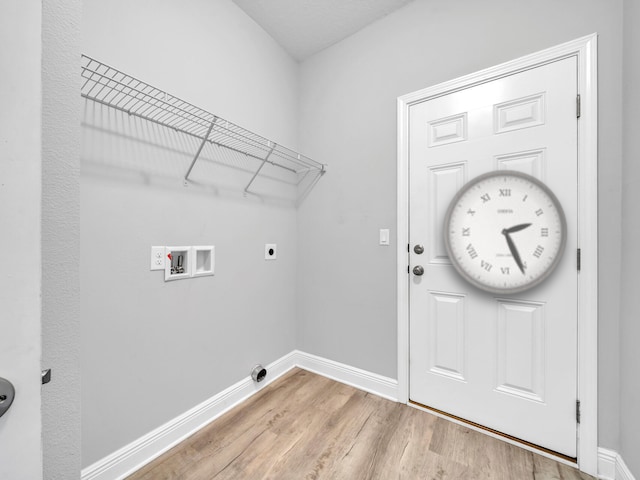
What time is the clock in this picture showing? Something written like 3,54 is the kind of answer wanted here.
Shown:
2,26
